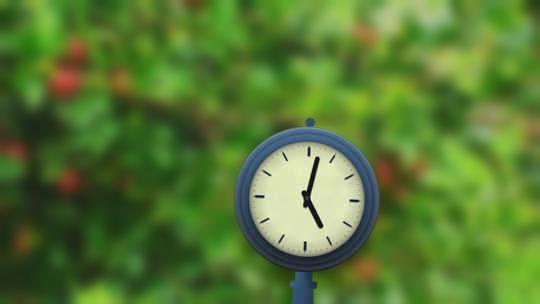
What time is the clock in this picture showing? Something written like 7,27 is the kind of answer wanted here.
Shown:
5,02
